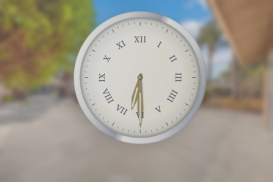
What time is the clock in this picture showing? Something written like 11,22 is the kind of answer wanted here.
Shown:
6,30
